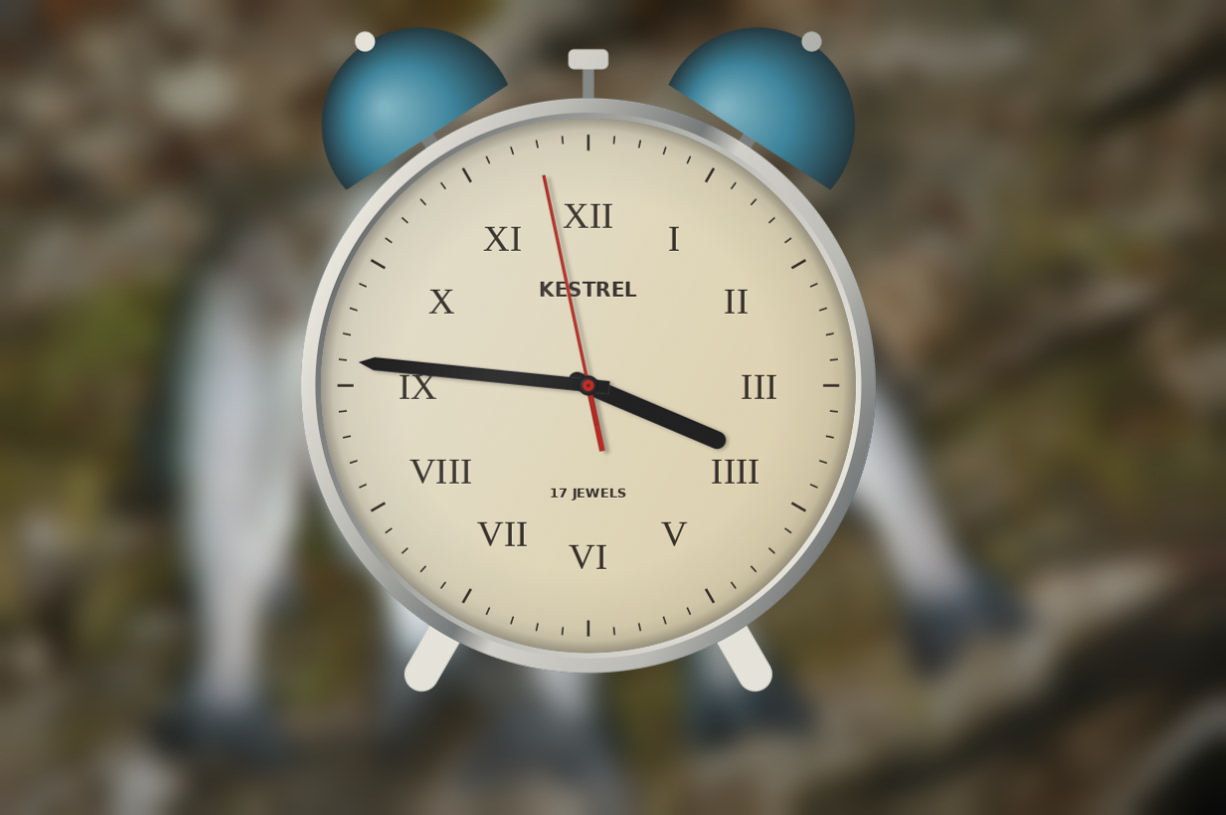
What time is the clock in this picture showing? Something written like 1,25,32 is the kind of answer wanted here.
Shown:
3,45,58
